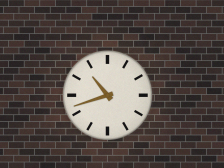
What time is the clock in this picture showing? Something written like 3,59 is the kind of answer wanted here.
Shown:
10,42
